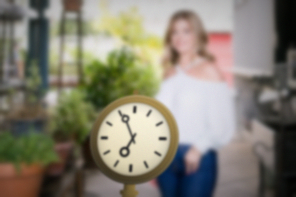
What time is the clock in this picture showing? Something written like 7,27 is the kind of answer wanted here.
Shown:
6,56
